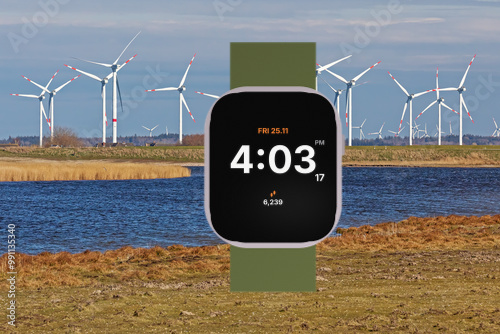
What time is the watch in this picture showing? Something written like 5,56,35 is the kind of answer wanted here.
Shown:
4,03,17
